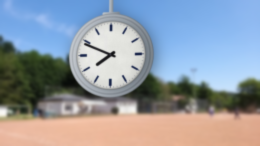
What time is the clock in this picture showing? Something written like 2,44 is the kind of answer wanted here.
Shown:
7,49
